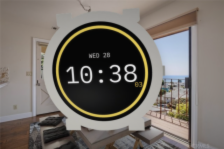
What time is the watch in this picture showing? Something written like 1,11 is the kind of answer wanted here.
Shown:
10,38
